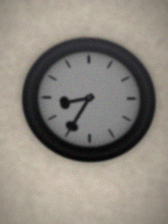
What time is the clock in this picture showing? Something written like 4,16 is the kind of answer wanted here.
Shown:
8,35
